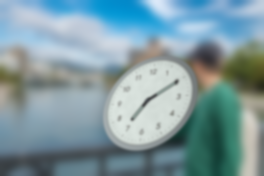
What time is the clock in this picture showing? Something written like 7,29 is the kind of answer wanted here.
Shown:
7,10
